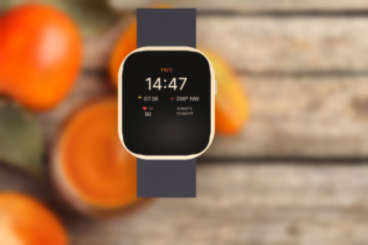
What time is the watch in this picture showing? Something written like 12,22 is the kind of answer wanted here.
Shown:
14,47
